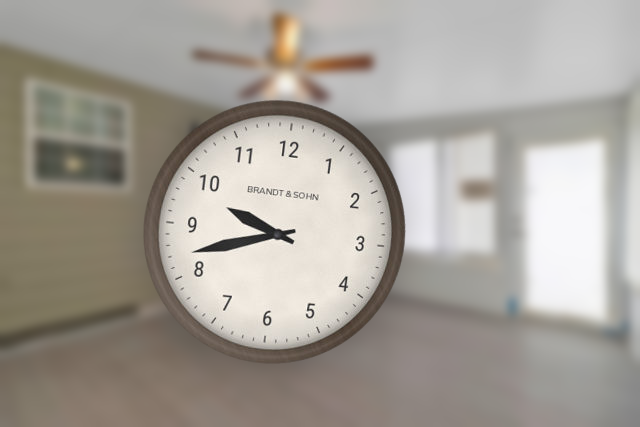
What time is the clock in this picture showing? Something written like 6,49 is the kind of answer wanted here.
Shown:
9,42
